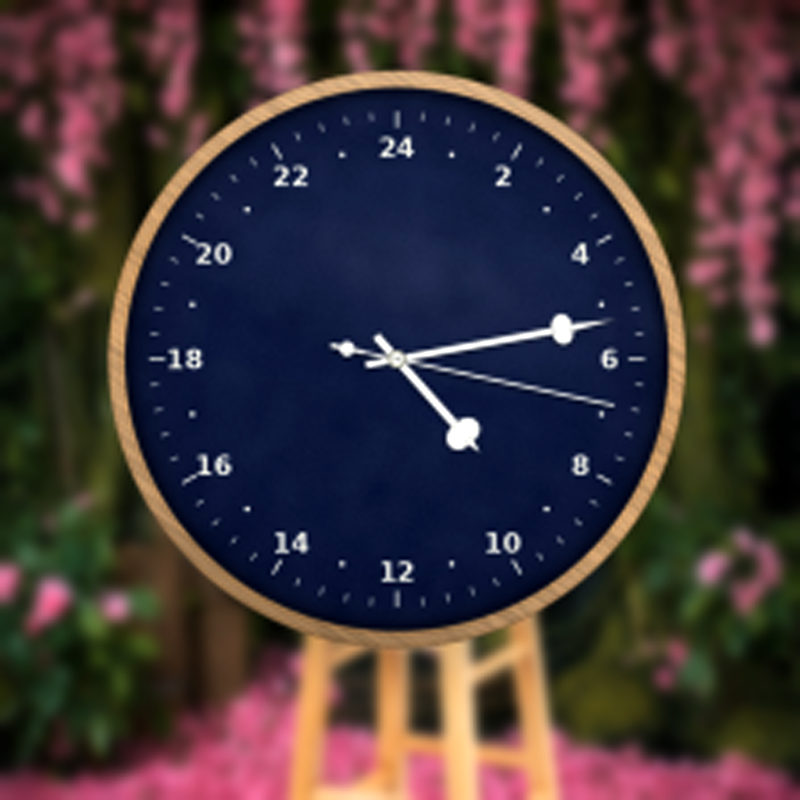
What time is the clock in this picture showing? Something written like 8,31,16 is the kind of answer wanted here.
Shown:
9,13,17
